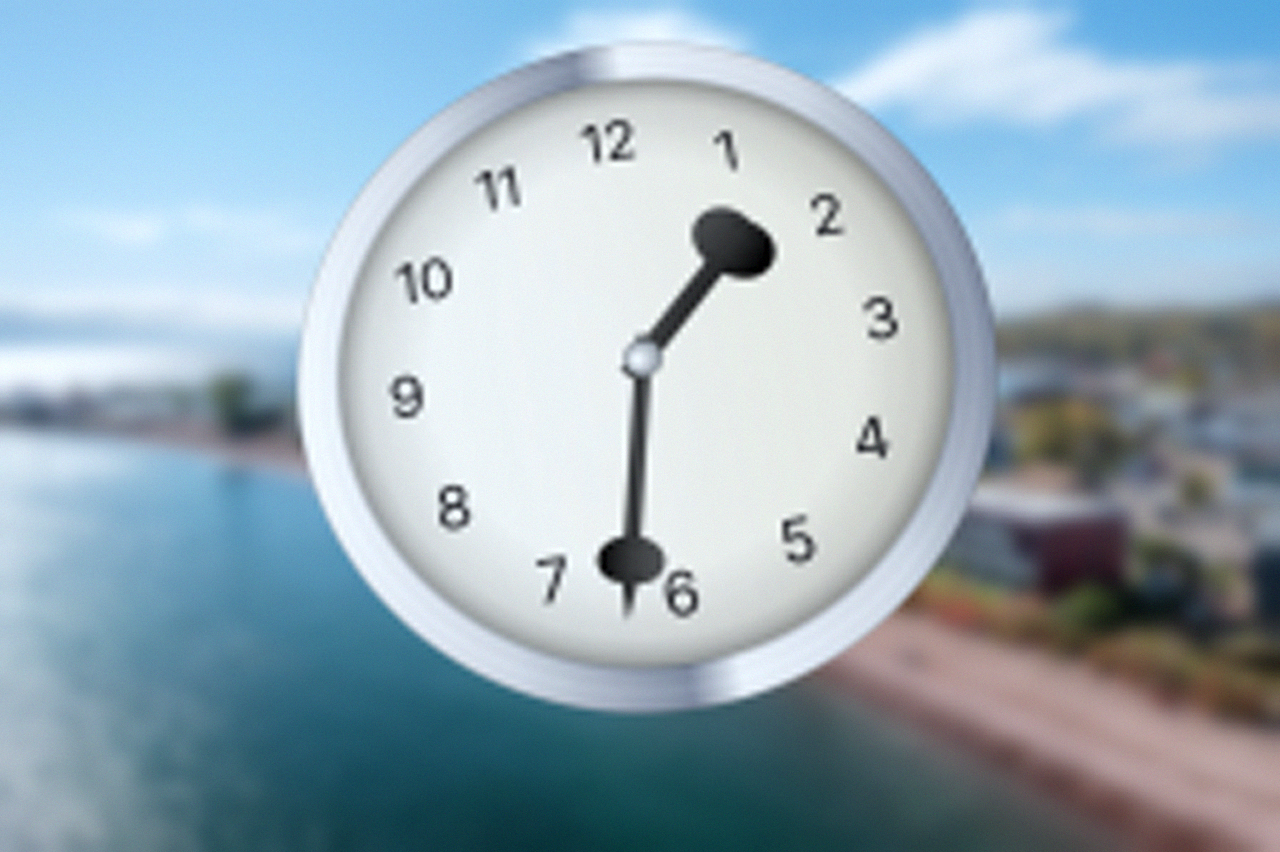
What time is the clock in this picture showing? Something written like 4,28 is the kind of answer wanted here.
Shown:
1,32
